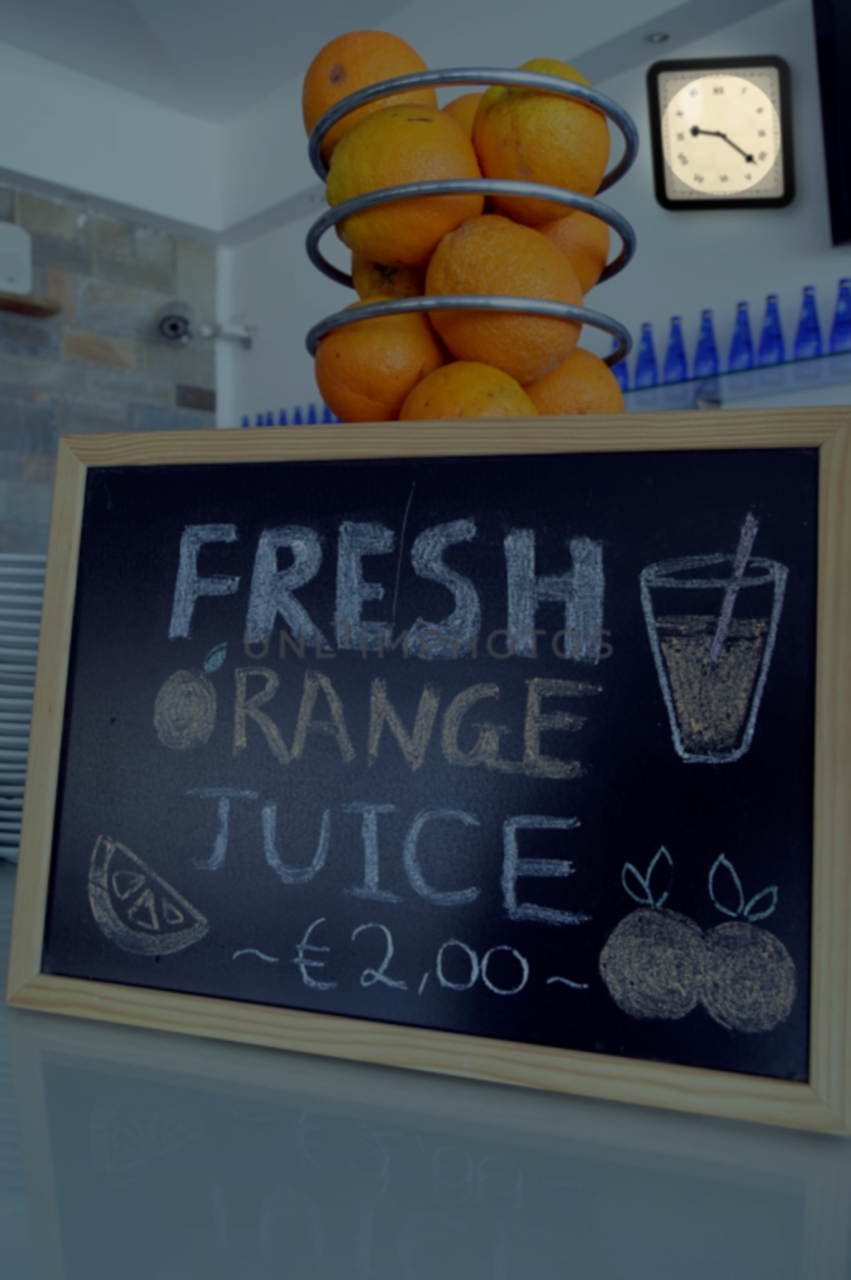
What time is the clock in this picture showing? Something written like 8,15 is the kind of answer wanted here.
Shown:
9,22
